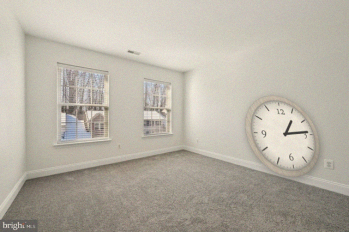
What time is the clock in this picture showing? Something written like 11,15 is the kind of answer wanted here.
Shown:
1,14
